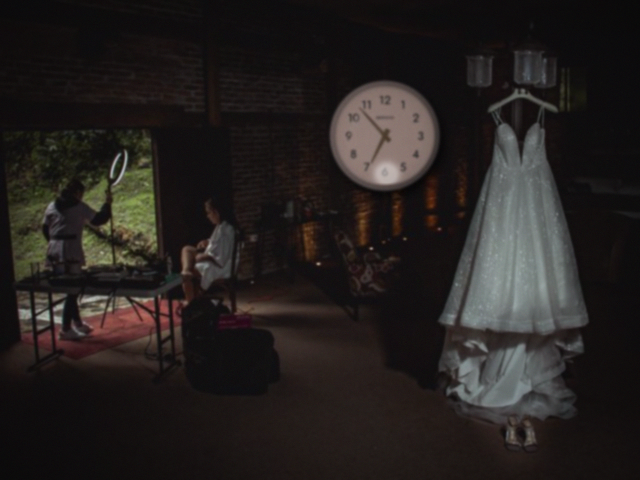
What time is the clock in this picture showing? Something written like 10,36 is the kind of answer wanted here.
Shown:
6,53
